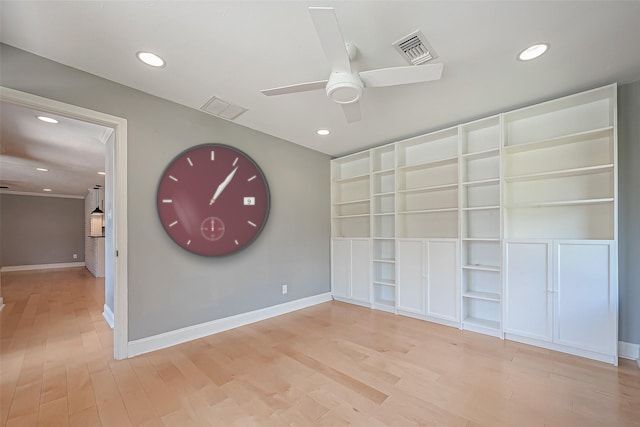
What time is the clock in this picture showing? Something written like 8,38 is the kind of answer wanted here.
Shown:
1,06
